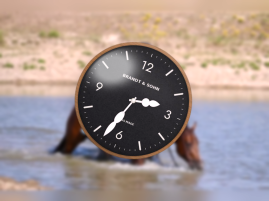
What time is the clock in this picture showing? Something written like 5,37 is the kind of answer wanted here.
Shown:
2,33
